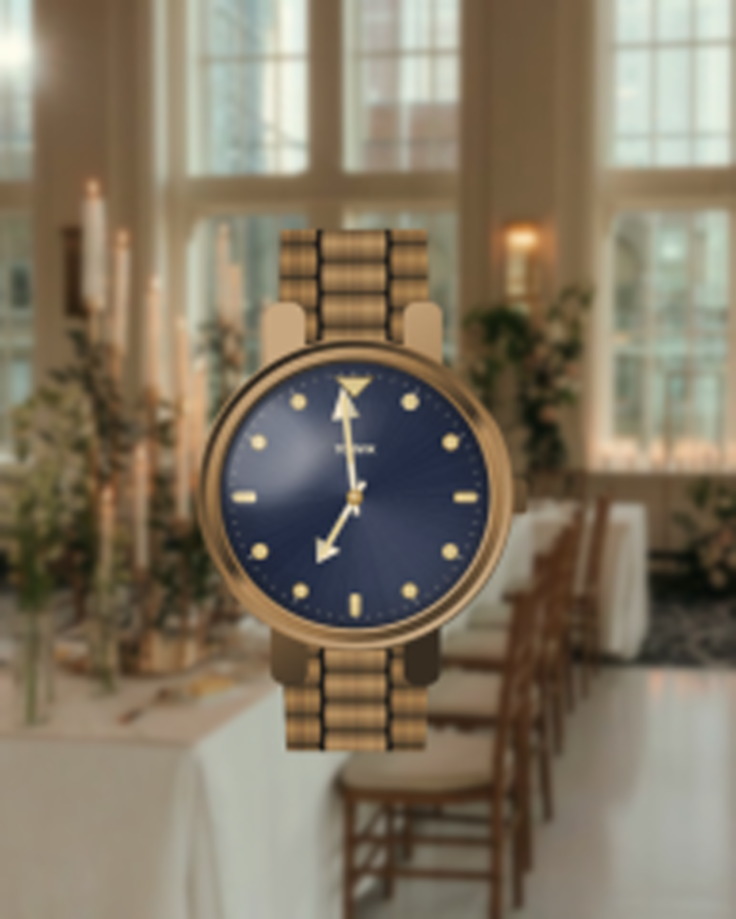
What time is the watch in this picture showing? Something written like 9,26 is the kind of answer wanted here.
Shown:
6,59
